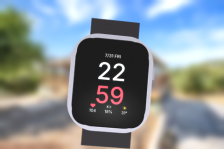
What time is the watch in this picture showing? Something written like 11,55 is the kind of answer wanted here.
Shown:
22,59
